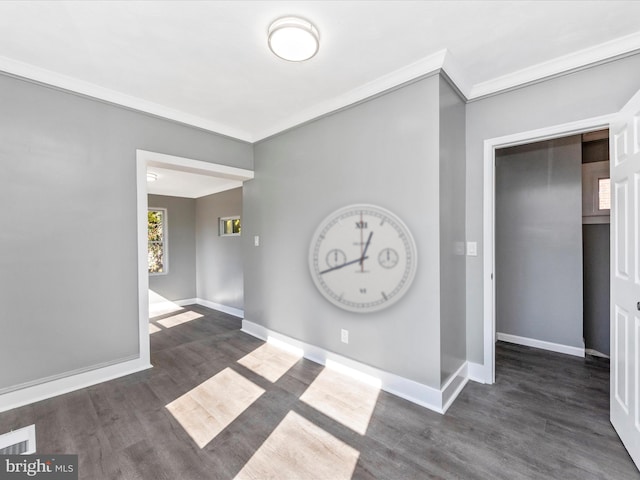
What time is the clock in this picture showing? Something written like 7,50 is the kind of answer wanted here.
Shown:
12,42
